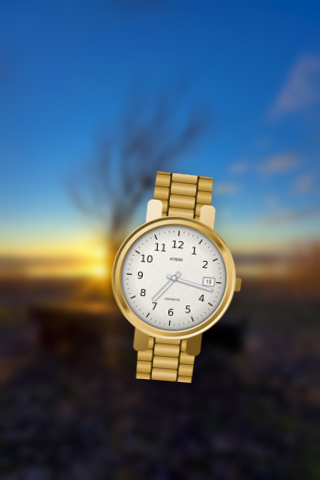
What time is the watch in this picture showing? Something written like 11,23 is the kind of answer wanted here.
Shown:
7,17
